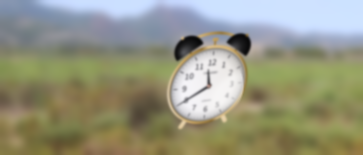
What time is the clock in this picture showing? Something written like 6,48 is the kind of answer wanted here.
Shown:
11,40
